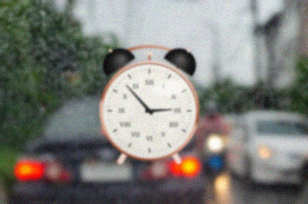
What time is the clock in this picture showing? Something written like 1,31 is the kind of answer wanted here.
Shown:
2,53
